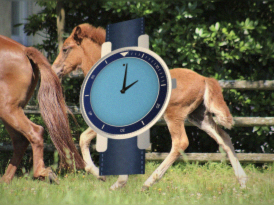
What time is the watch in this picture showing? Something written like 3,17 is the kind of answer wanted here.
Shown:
2,01
